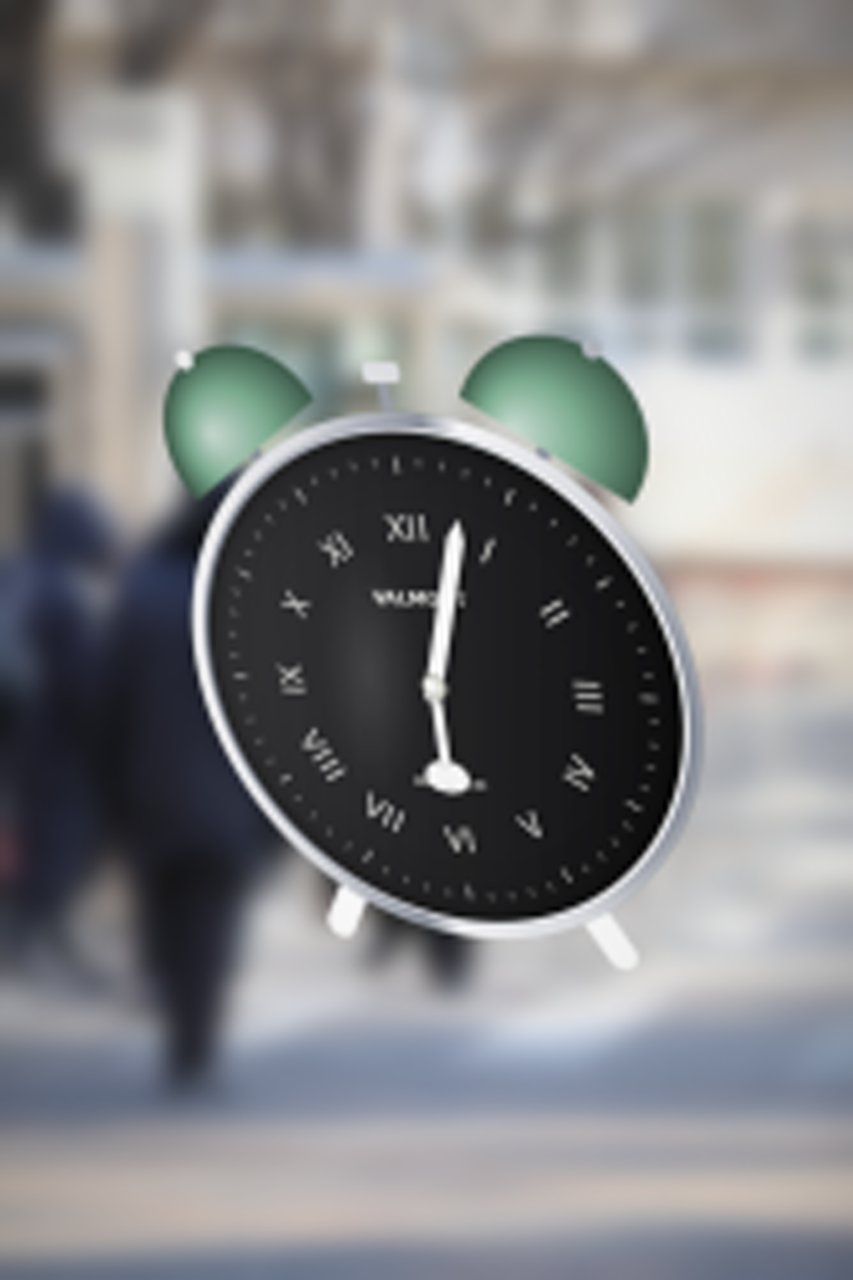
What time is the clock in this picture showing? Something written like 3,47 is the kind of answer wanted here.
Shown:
6,03
